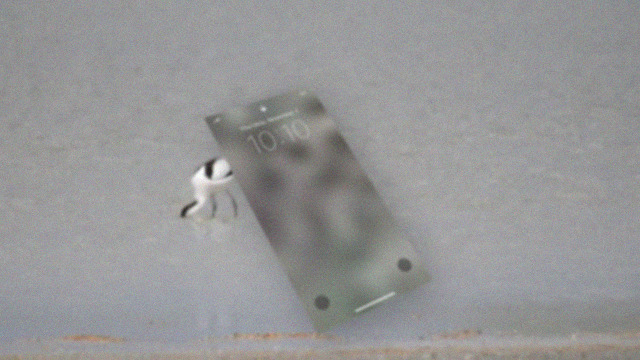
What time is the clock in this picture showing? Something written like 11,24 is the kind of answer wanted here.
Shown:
10,10
